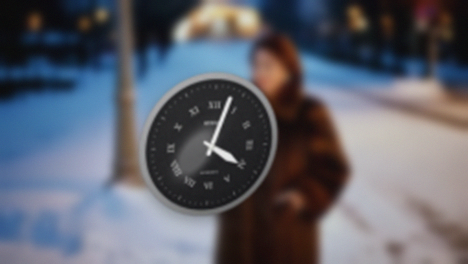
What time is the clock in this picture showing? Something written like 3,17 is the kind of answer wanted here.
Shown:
4,03
